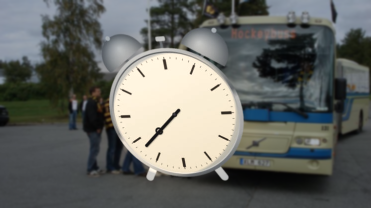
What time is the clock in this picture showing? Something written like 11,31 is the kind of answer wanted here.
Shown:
7,38
